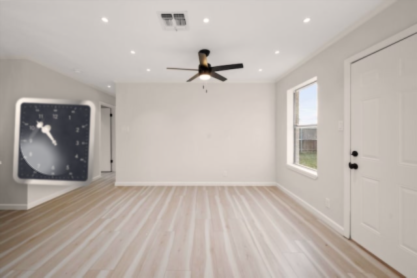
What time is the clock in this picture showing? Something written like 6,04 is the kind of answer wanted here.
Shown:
10,53
